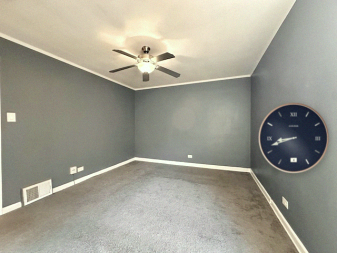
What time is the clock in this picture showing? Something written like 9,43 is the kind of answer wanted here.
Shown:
8,42
